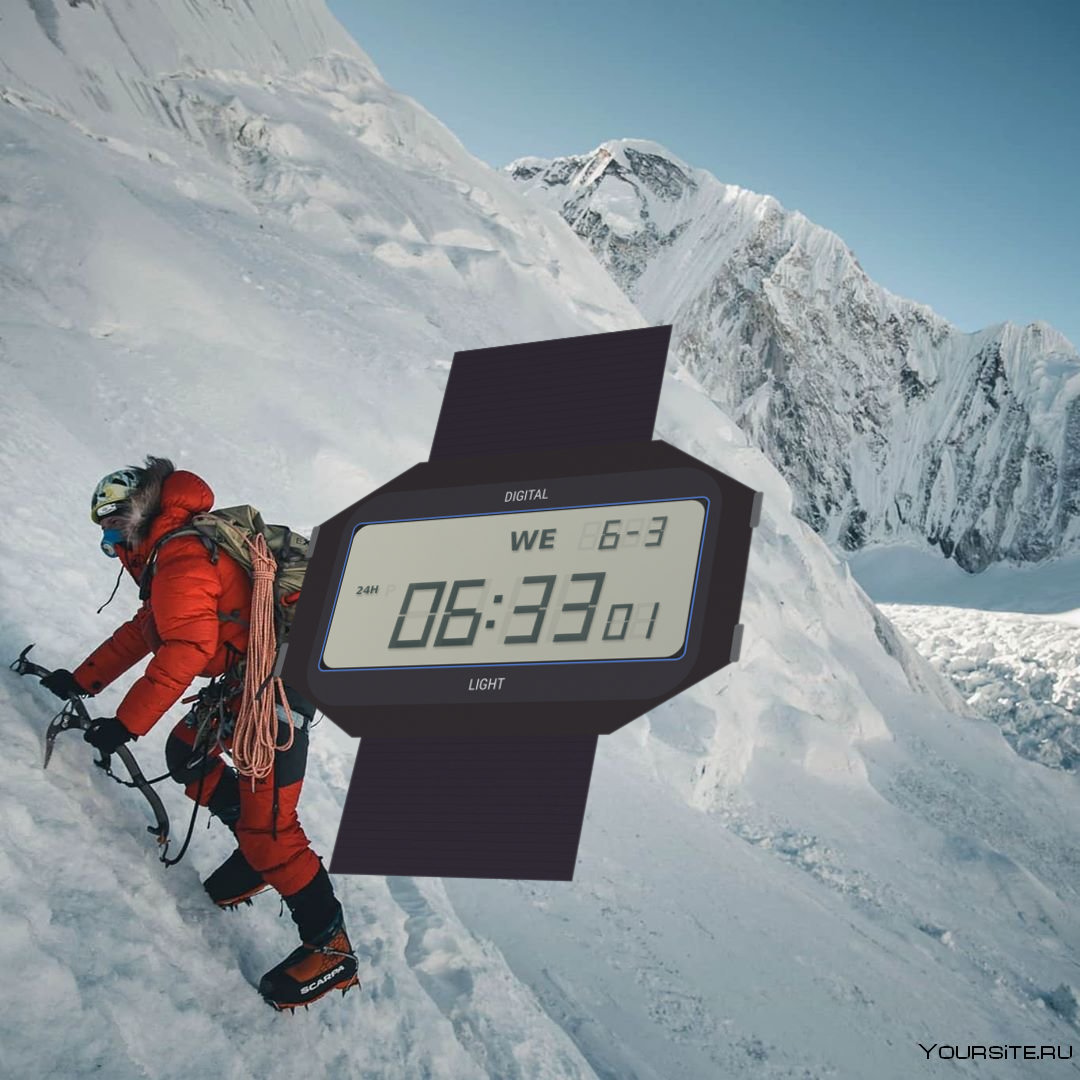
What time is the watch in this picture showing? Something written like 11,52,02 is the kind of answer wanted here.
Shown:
6,33,01
